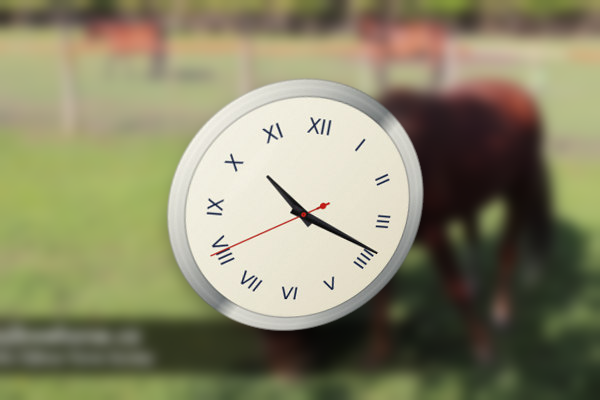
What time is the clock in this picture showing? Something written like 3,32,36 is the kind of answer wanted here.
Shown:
10,18,40
